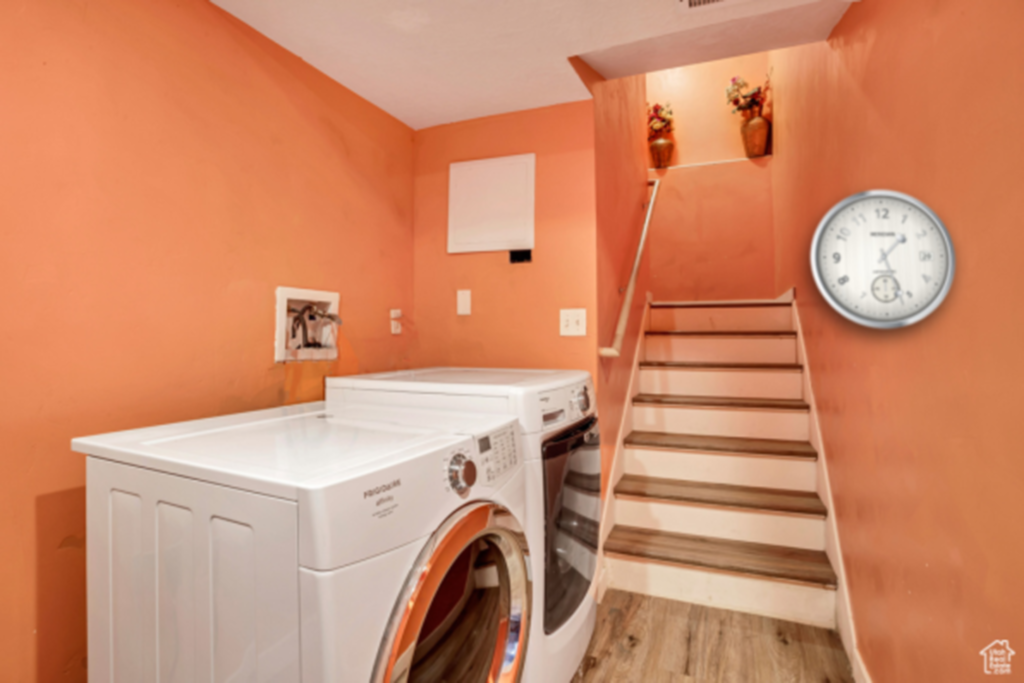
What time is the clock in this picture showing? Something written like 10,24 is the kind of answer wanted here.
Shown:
1,27
